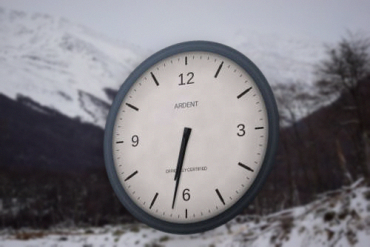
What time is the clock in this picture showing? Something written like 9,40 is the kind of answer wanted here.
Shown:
6,32
